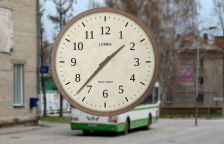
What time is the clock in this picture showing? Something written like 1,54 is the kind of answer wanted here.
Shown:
1,37
